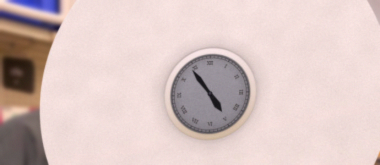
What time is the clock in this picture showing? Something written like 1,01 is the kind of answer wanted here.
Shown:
4,54
